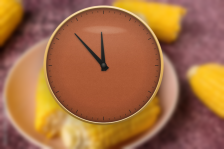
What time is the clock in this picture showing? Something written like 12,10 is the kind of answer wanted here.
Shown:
11,53
